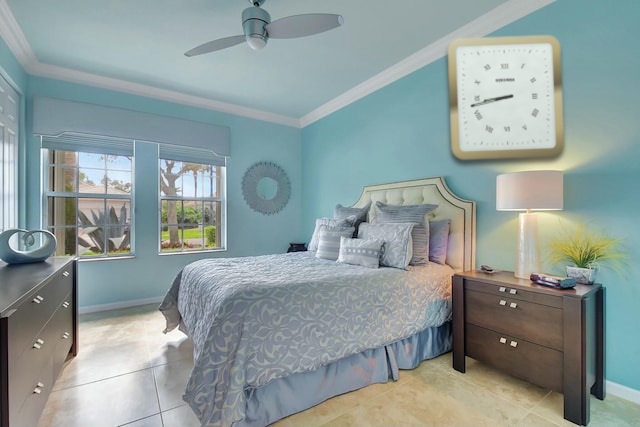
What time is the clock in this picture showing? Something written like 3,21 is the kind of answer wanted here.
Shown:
8,43
